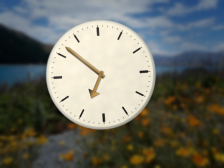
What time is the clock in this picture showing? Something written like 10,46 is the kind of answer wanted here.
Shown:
6,52
